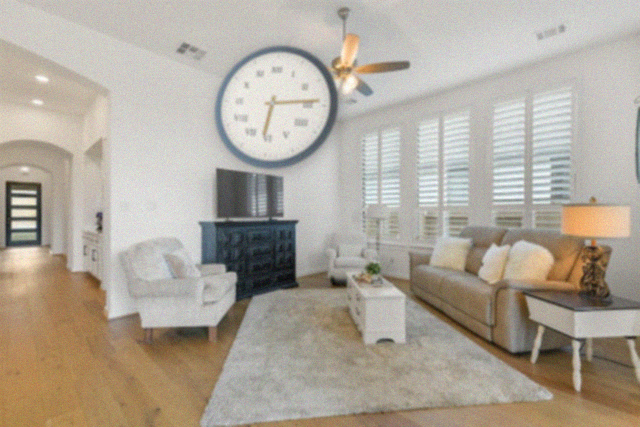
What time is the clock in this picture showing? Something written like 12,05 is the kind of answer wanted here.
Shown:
6,14
